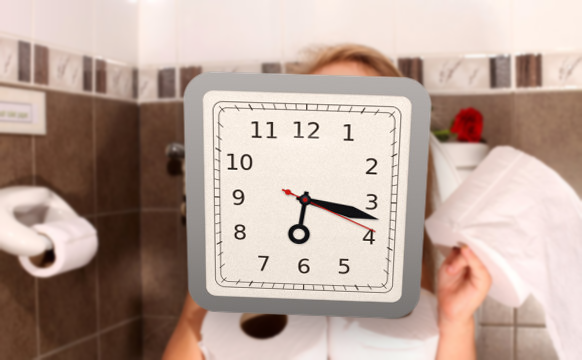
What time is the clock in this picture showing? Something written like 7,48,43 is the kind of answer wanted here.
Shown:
6,17,19
